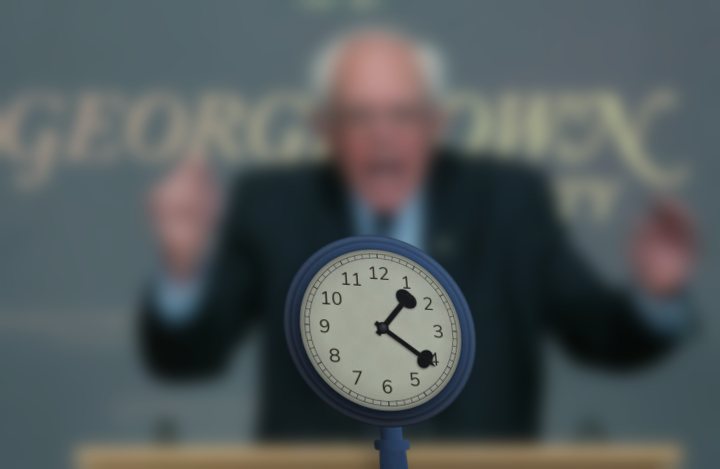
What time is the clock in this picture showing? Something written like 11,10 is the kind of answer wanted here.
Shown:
1,21
